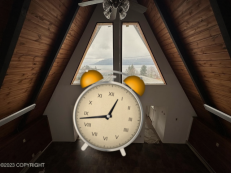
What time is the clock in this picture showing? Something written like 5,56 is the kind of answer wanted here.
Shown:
12,43
